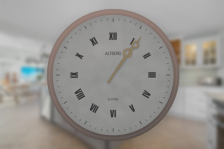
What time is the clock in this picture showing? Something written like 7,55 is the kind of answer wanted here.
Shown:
1,06
